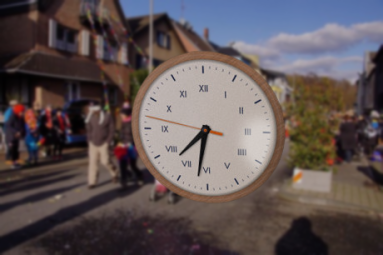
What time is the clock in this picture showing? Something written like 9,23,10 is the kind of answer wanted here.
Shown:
7,31,47
